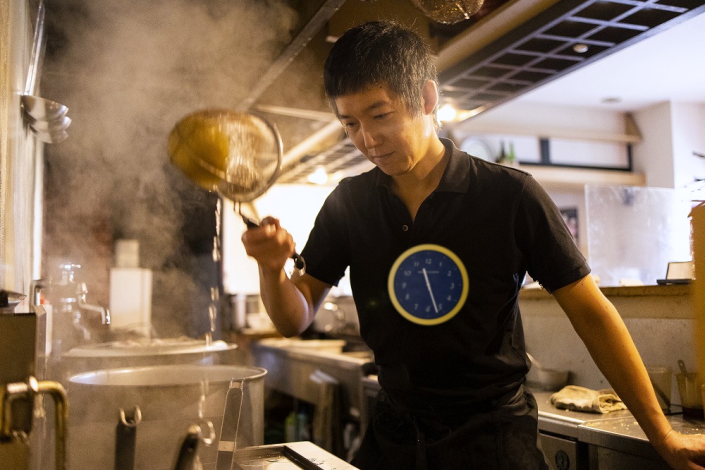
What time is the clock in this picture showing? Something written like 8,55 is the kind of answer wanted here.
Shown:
11,27
